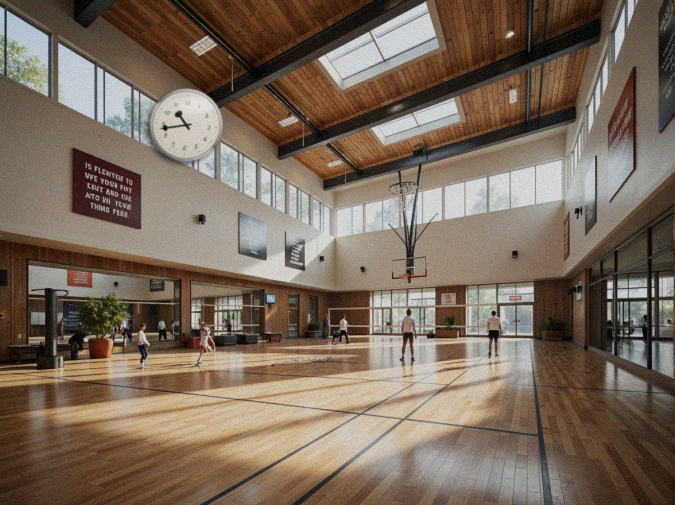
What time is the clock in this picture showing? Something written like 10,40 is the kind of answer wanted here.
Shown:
10,43
